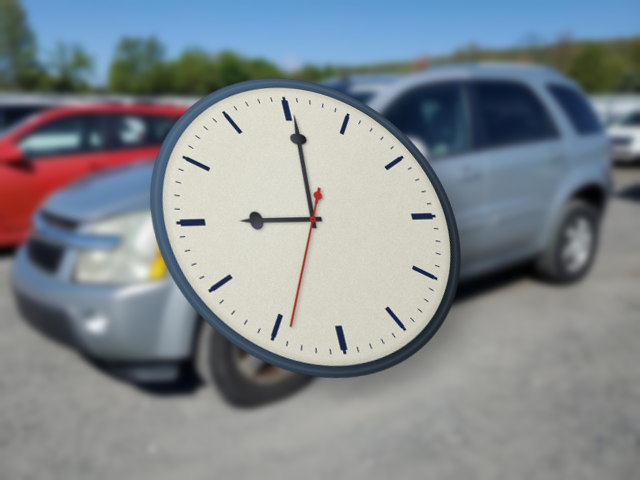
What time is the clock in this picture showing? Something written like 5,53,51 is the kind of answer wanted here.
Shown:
9,00,34
